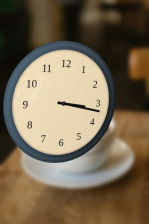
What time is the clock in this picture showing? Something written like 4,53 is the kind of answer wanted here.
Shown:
3,17
